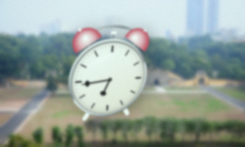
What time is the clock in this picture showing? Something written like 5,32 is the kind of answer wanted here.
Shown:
6,44
